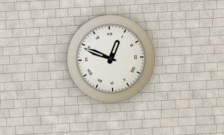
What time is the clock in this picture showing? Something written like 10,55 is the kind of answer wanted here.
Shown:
12,49
